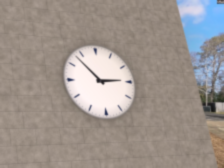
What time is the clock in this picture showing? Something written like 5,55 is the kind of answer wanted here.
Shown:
2,53
